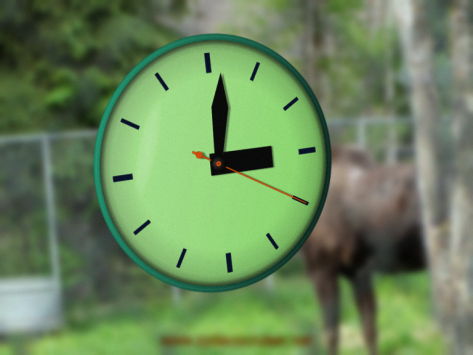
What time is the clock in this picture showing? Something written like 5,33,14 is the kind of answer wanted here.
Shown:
3,01,20
